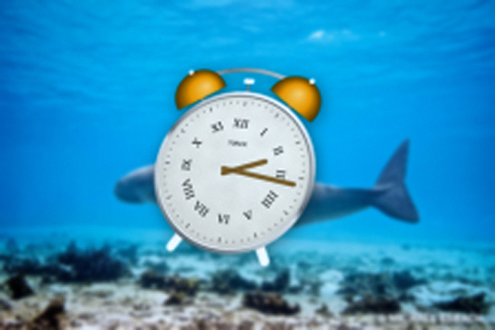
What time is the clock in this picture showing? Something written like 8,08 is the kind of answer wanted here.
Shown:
2,16
